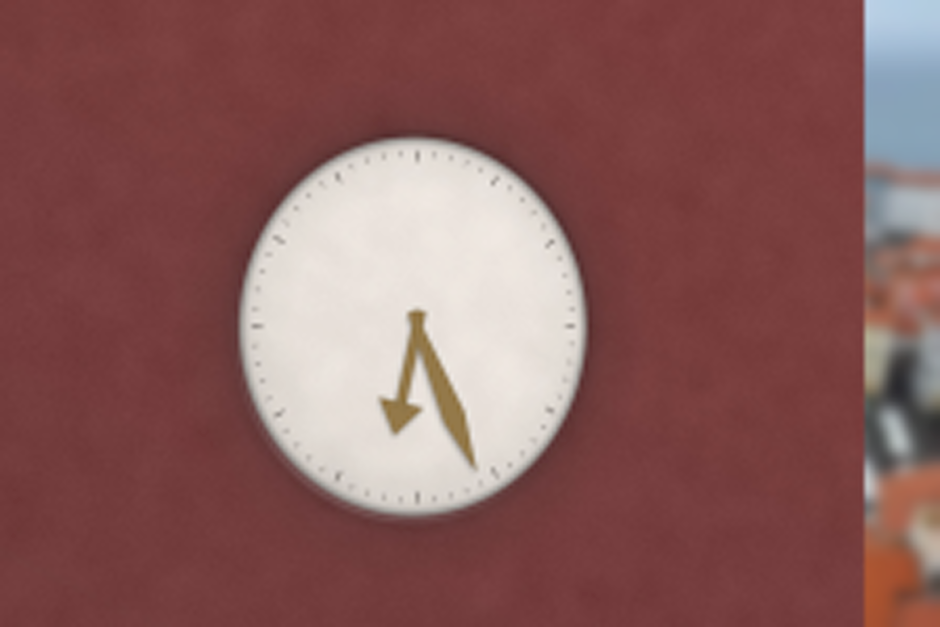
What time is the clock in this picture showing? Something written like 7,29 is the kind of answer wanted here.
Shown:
6,26
